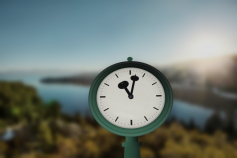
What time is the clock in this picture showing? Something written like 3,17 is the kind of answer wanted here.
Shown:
11,02
